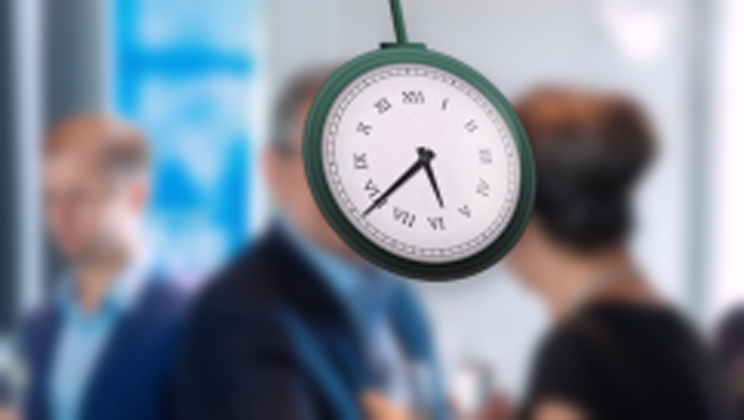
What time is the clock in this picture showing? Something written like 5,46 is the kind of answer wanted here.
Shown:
5,39
